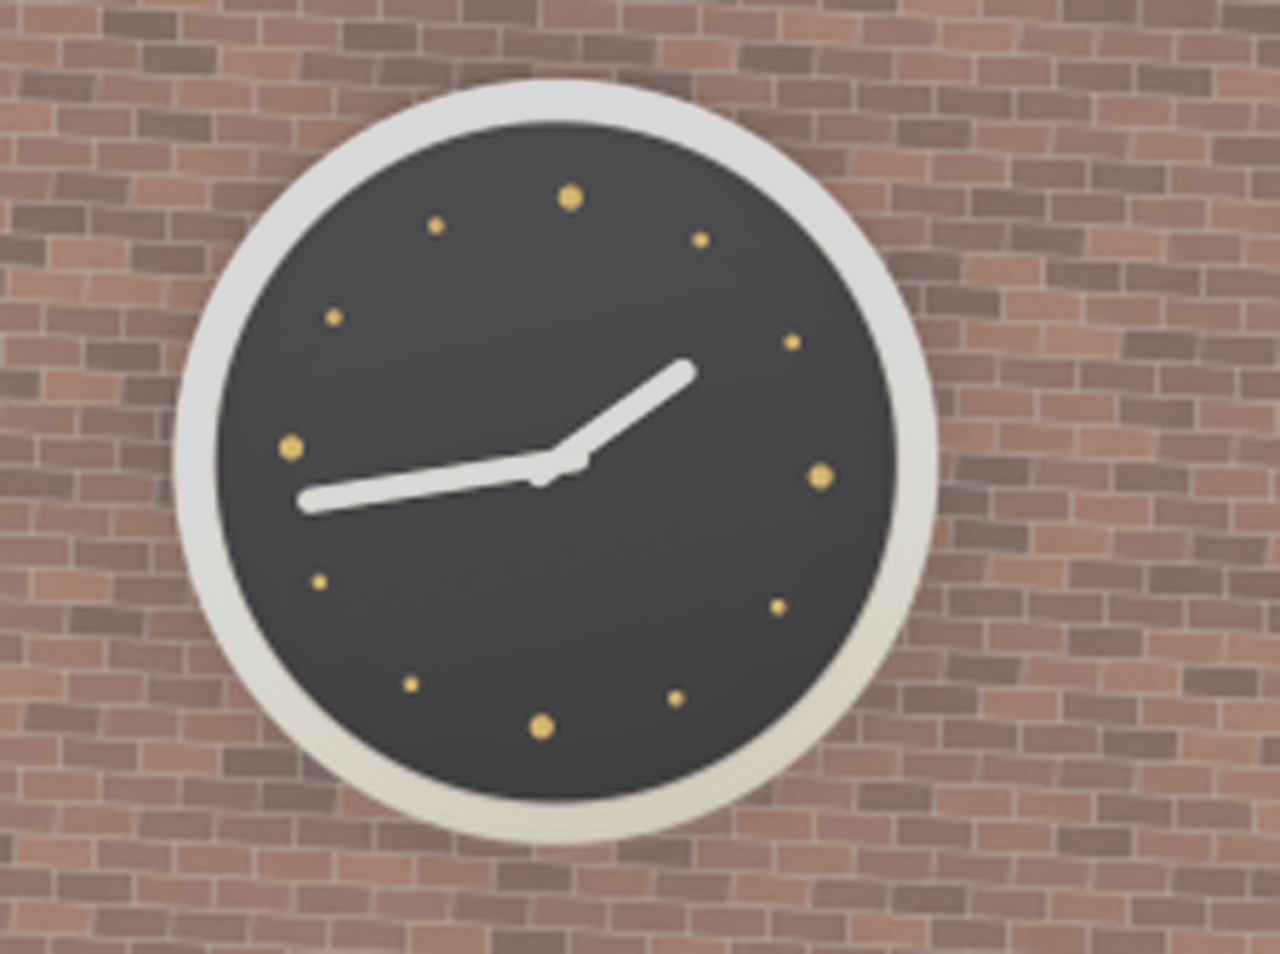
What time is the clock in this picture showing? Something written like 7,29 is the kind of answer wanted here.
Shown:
1,43
